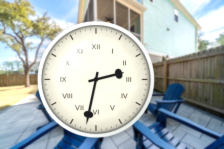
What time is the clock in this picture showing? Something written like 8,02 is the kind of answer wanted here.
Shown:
2,32
